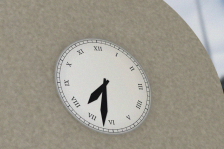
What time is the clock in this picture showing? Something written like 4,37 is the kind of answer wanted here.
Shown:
7,32
